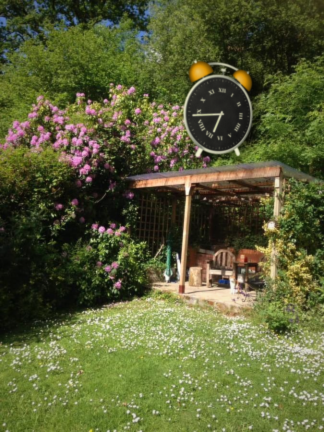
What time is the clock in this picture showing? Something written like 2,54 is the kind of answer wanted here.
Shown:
6,44
